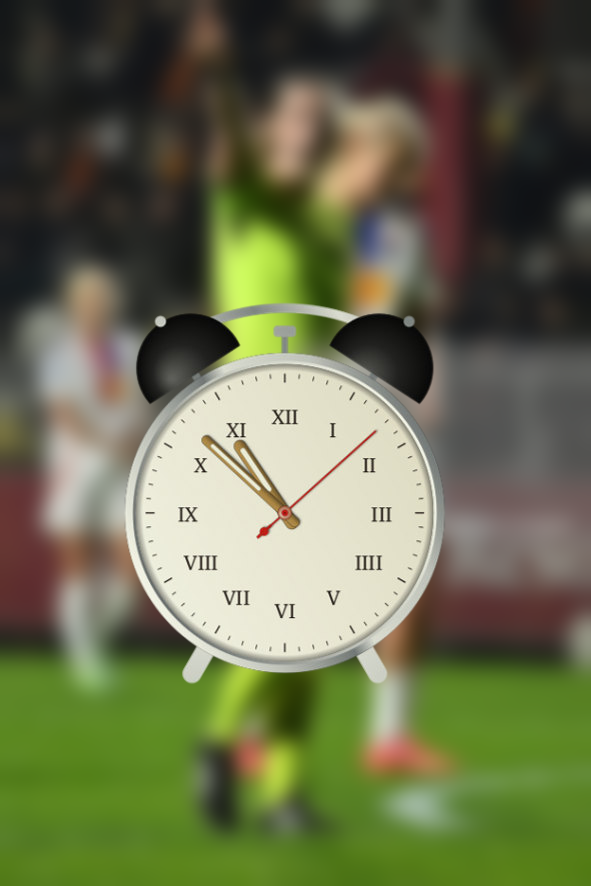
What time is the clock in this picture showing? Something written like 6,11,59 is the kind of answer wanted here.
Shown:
10,52,08
